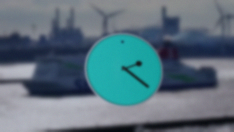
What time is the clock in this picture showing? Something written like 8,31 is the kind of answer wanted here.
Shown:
2,22
